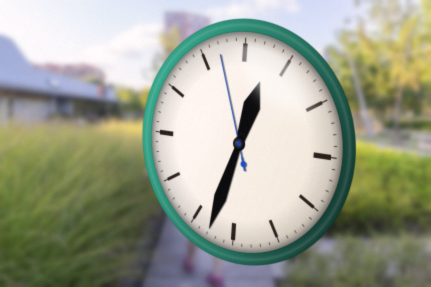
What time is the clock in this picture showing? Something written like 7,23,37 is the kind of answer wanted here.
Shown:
12,32,57
